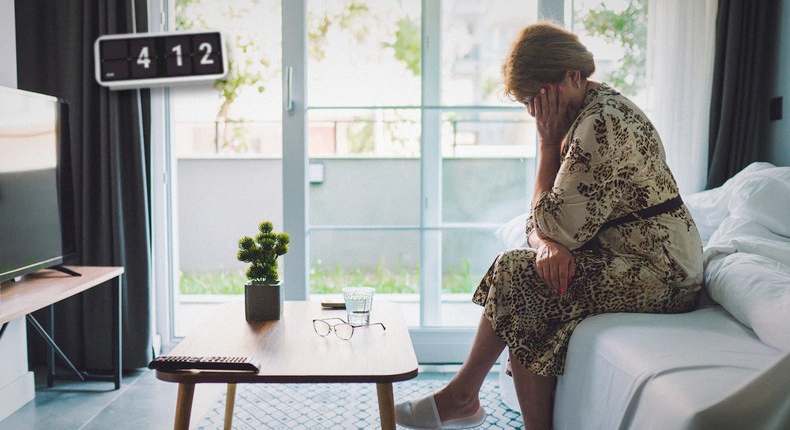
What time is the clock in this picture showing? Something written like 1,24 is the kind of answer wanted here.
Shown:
4,12
